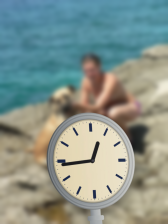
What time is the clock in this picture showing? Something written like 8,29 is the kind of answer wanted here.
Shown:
12,44
